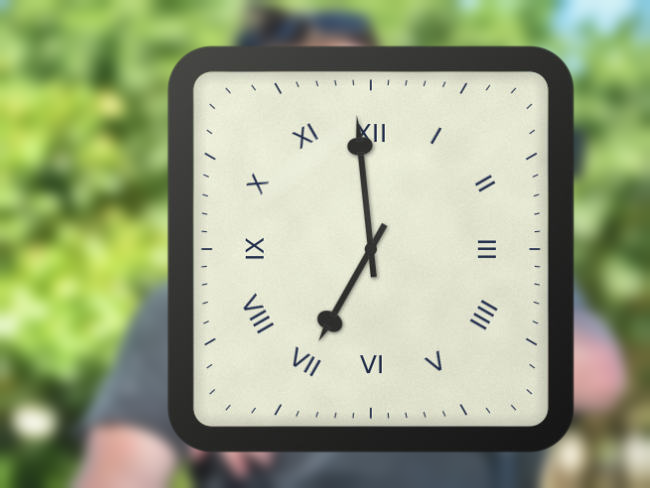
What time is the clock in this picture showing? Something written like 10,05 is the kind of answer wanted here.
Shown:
6,59
